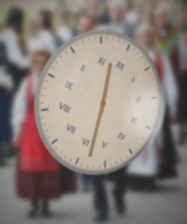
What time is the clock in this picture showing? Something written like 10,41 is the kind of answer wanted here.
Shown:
11,28
